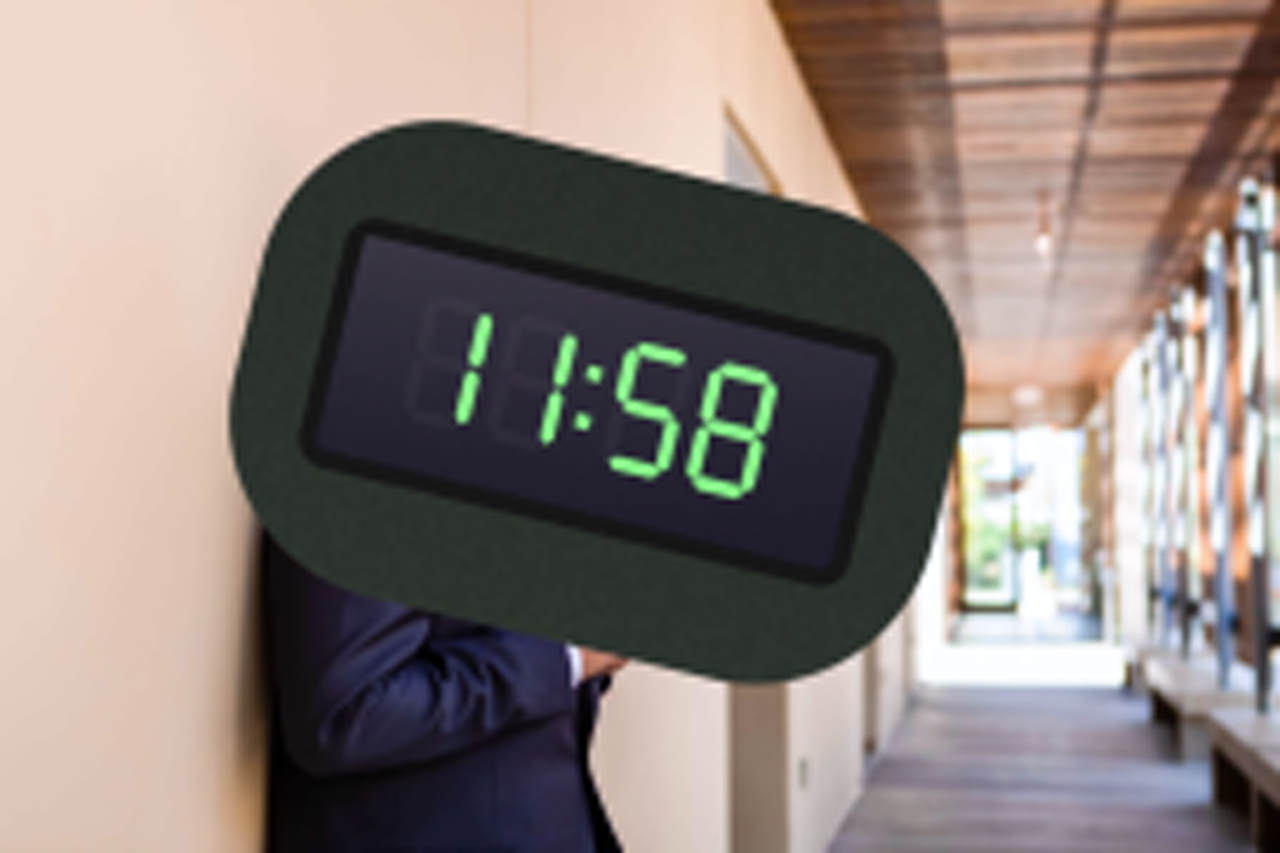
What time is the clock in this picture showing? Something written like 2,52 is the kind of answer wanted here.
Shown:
11,58
